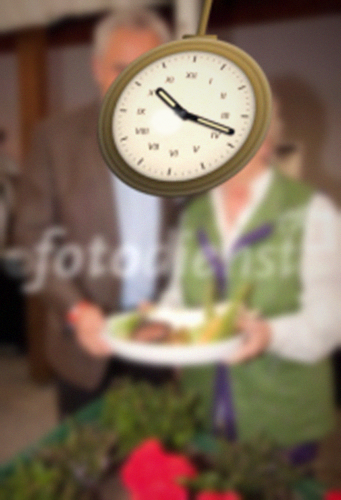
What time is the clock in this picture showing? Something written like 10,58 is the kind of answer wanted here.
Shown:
10,18
